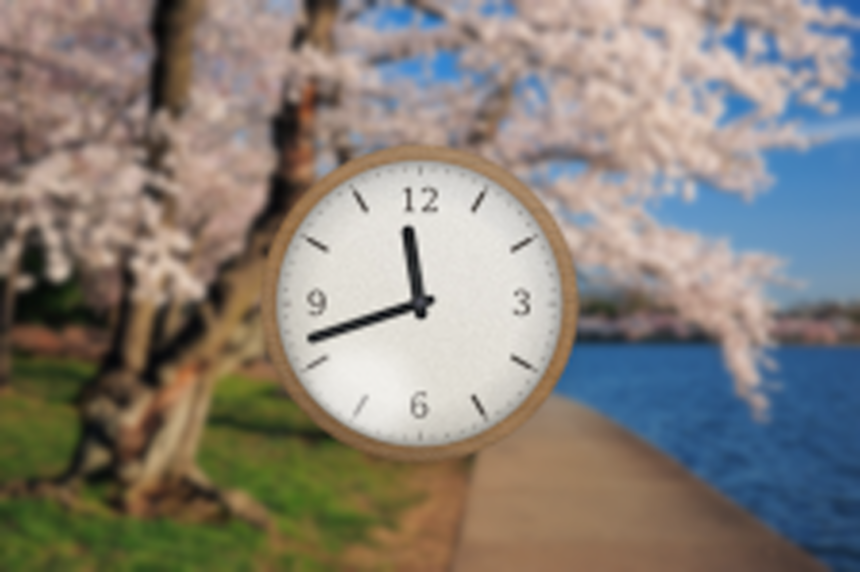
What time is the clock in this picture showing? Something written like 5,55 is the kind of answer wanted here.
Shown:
11,42
